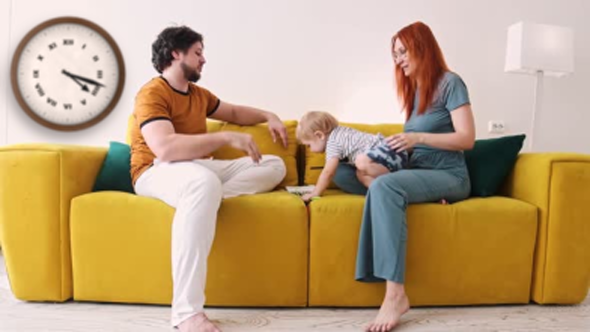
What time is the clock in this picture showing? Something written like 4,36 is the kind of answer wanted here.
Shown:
4,18
